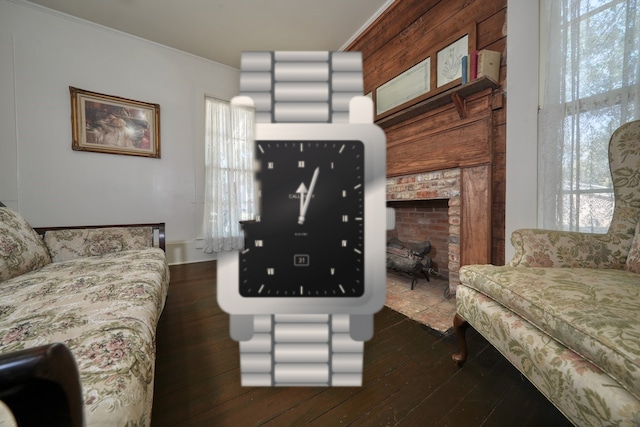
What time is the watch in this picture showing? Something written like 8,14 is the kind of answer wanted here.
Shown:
12,03
